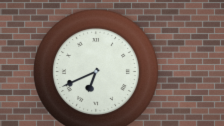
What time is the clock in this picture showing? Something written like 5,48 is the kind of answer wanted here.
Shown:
6,41
